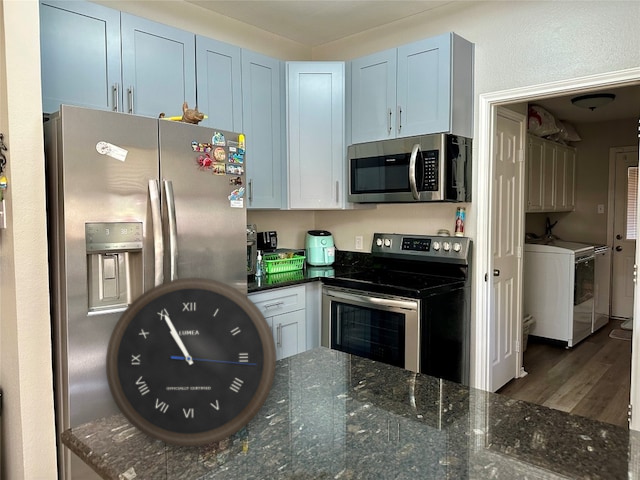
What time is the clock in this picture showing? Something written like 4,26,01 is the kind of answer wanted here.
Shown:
10,55,16
